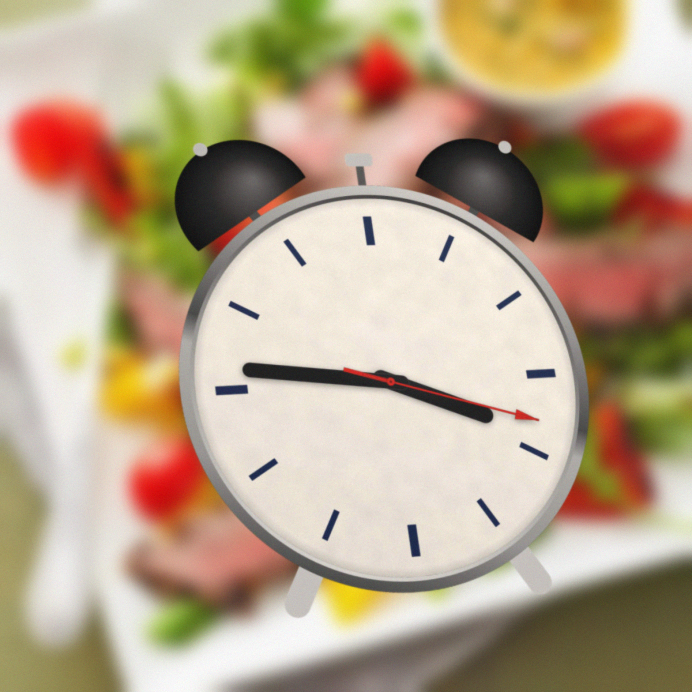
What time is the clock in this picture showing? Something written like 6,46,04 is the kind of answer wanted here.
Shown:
3,46,18
